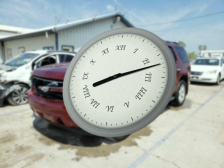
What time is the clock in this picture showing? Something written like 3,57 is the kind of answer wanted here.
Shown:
8,12
